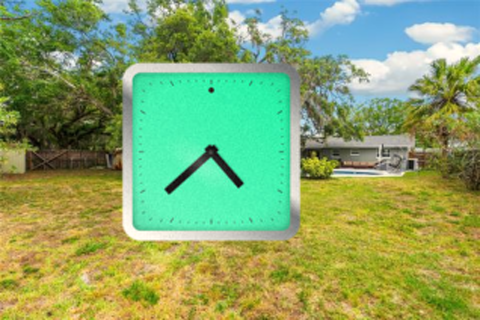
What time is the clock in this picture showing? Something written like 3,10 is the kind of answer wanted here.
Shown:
4,38
